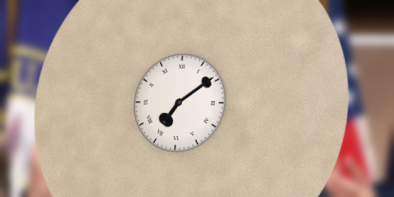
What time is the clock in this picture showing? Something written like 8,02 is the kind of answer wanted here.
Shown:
7,09
